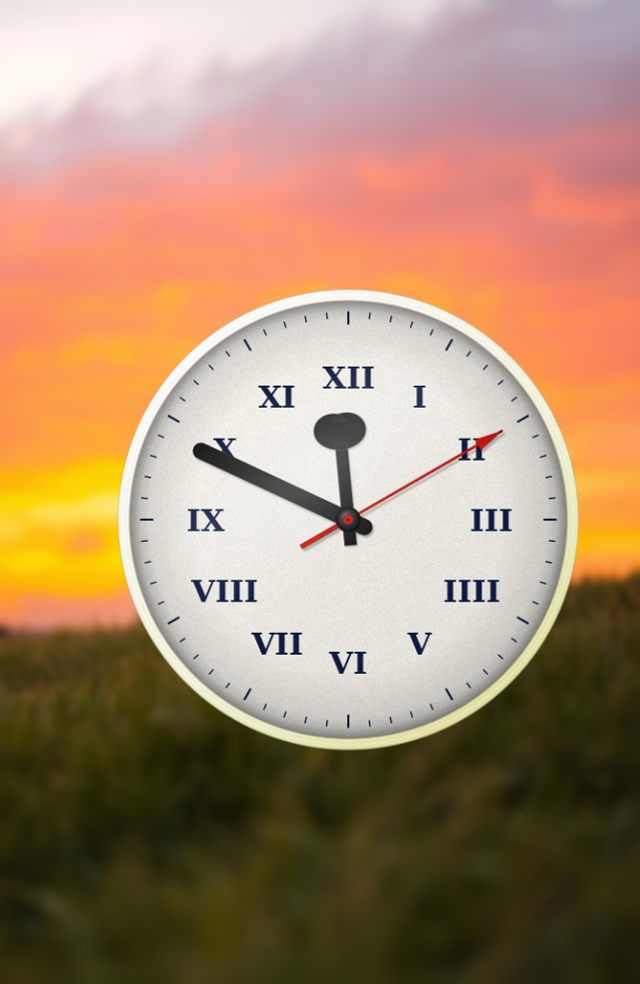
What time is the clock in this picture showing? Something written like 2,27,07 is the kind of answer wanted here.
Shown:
11,49,10
